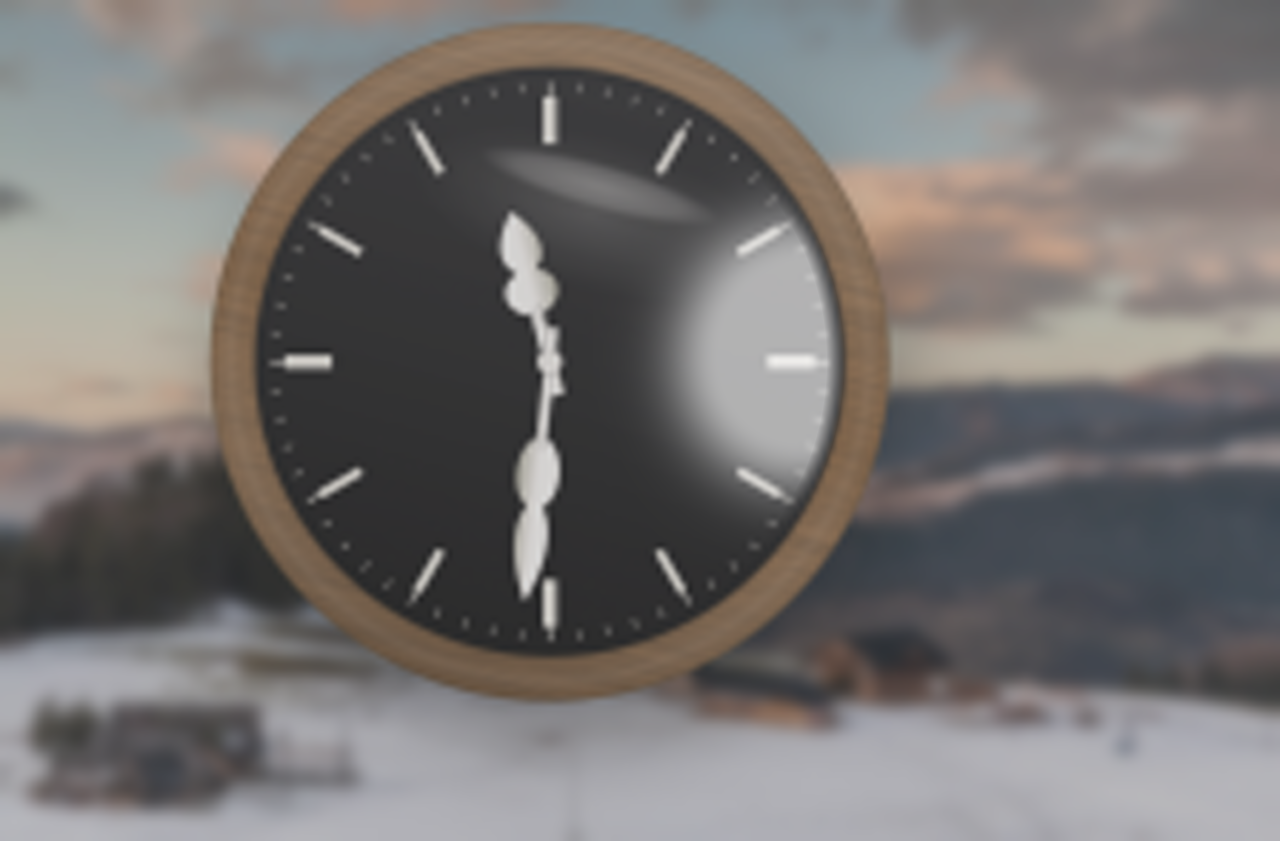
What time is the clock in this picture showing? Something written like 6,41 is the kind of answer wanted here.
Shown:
11,31
